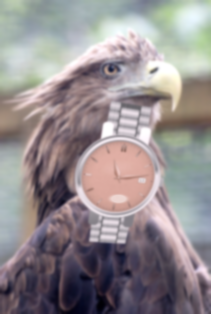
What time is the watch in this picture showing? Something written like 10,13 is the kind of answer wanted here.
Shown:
11,13
